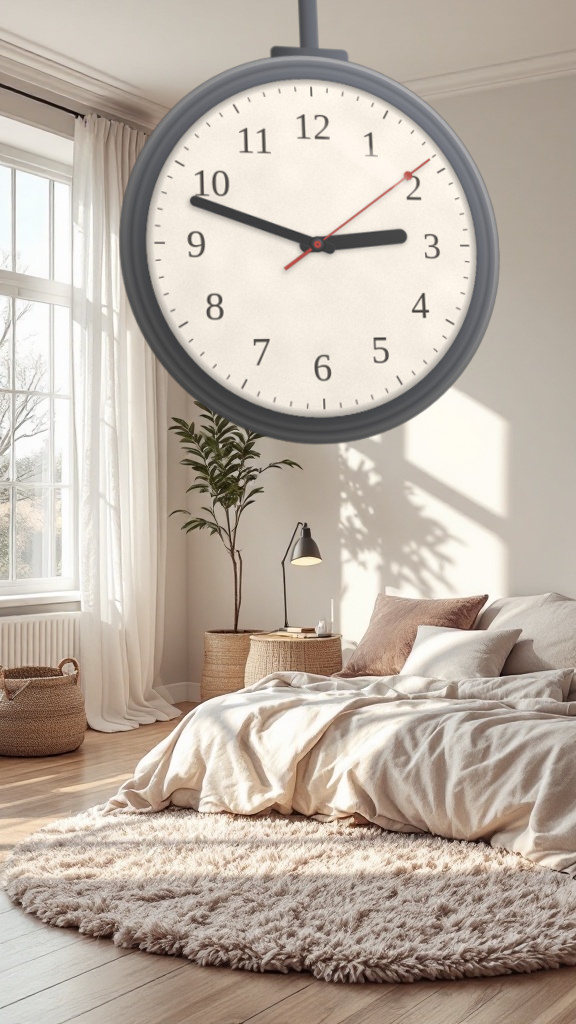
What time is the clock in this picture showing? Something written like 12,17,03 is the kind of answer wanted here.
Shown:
2,48,09
